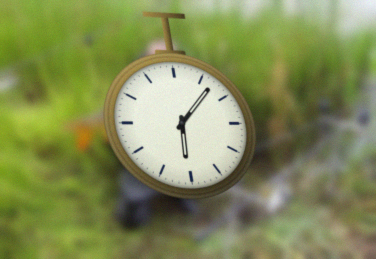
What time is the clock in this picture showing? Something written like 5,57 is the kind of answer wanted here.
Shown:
6,07
